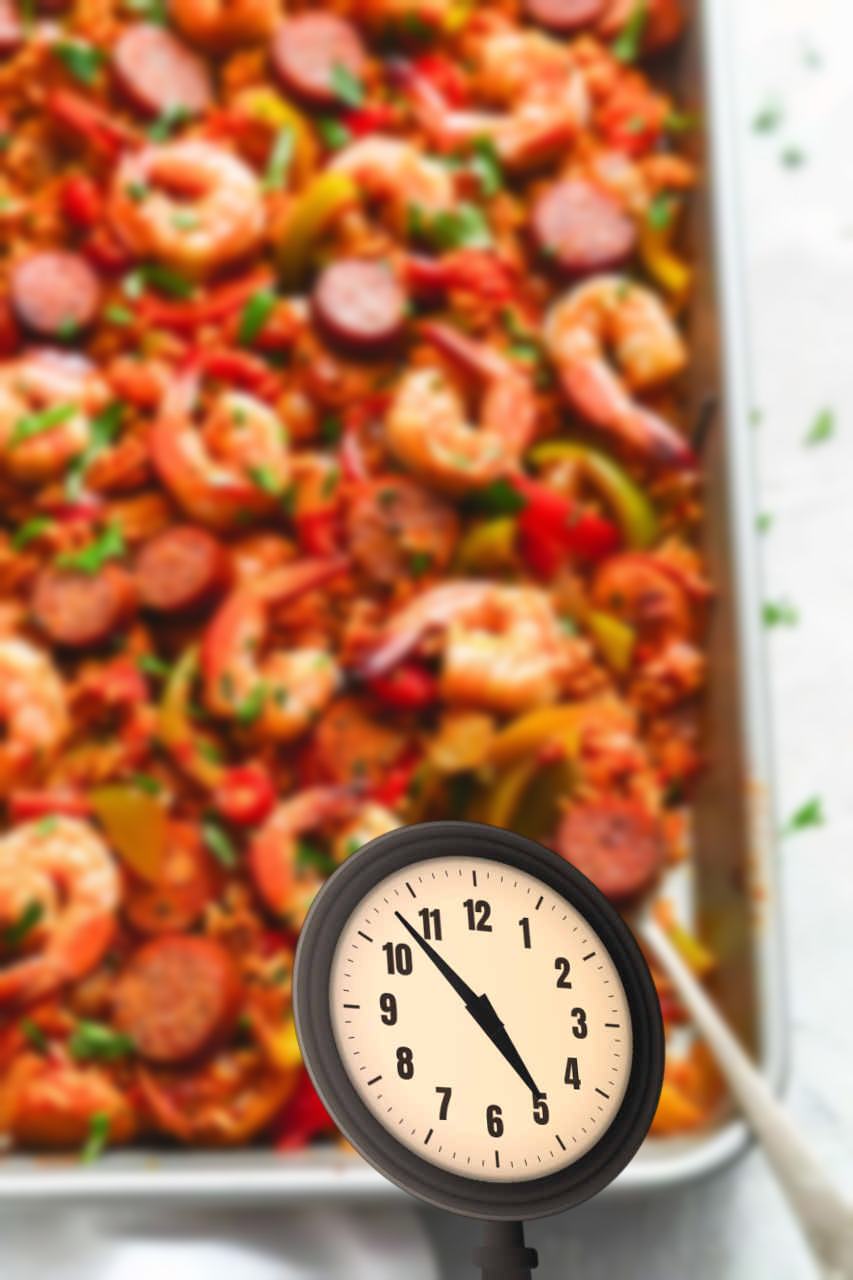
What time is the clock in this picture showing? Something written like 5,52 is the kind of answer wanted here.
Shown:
4,53
